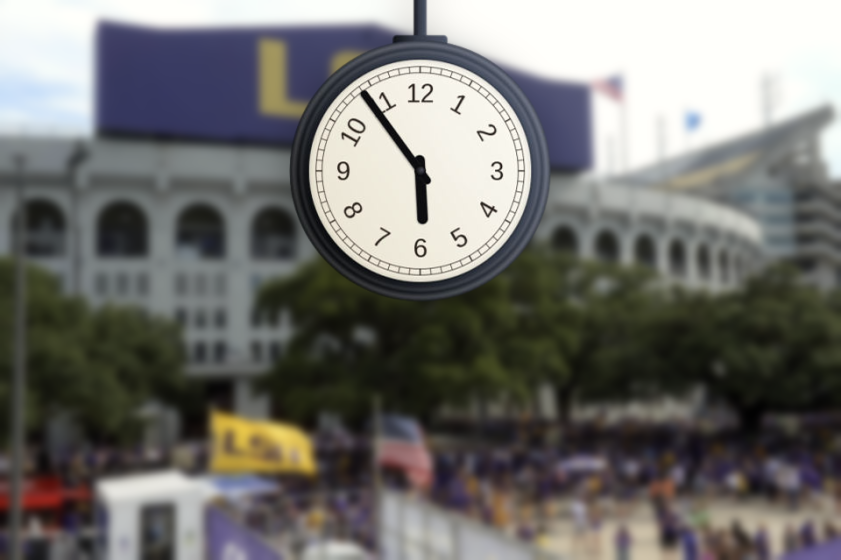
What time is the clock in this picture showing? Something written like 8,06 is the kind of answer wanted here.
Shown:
5,54
